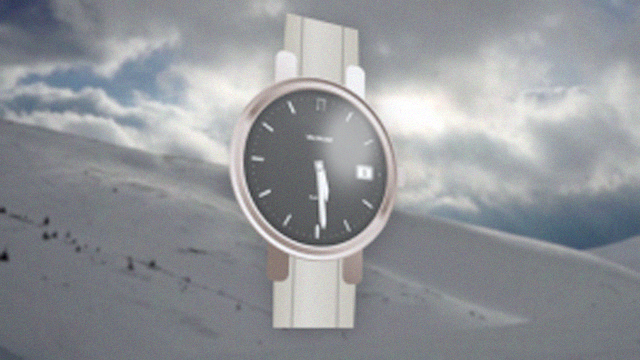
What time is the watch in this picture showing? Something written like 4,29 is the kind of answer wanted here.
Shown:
5,29
